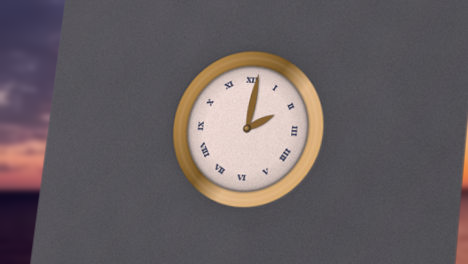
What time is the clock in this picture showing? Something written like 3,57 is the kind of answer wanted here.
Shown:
2,01
